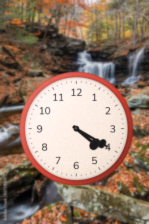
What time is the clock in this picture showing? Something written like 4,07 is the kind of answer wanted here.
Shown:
4,20
